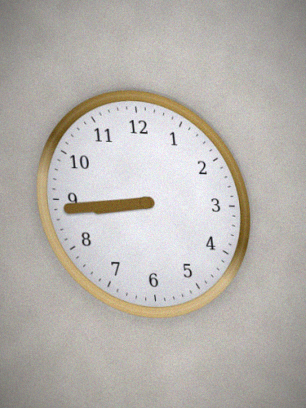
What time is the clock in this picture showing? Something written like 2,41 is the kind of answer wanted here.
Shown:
8,44
